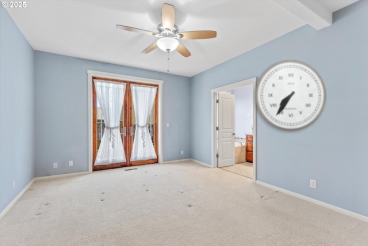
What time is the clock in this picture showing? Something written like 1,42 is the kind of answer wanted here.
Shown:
7,36
